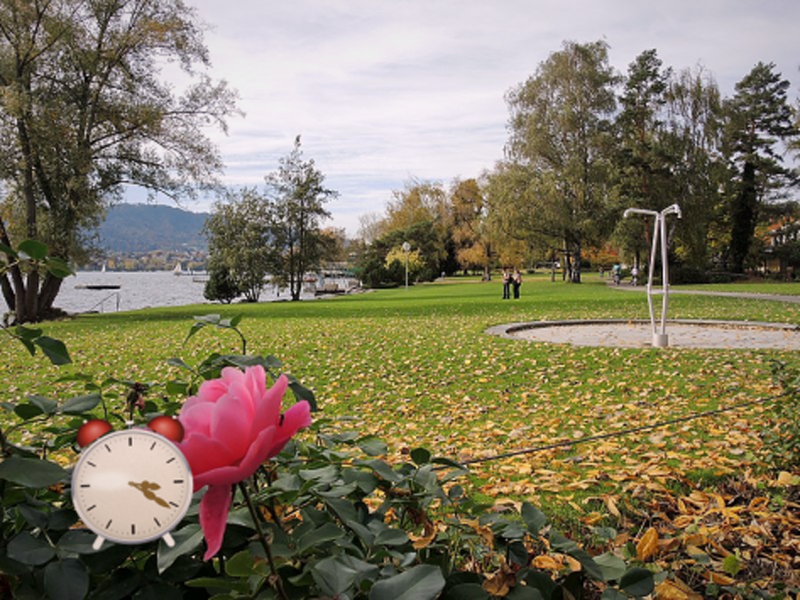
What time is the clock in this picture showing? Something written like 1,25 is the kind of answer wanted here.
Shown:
3,21
